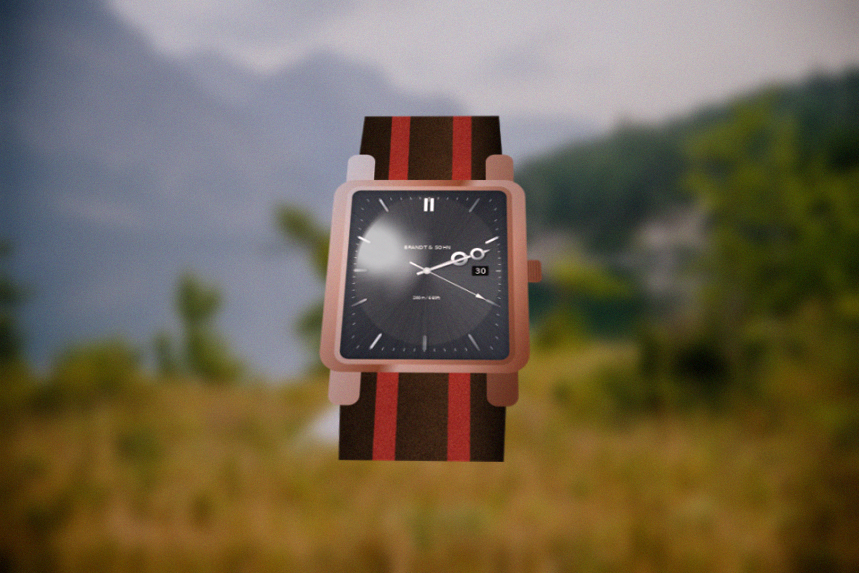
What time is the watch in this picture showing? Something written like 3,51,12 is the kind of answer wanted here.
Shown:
2,11,20
